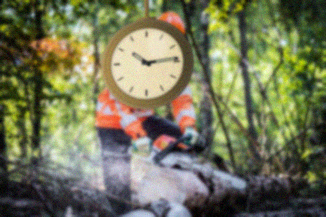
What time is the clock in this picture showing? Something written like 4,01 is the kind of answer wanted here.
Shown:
10,14
